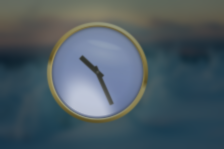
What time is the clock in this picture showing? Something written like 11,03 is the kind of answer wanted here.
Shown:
10,26
